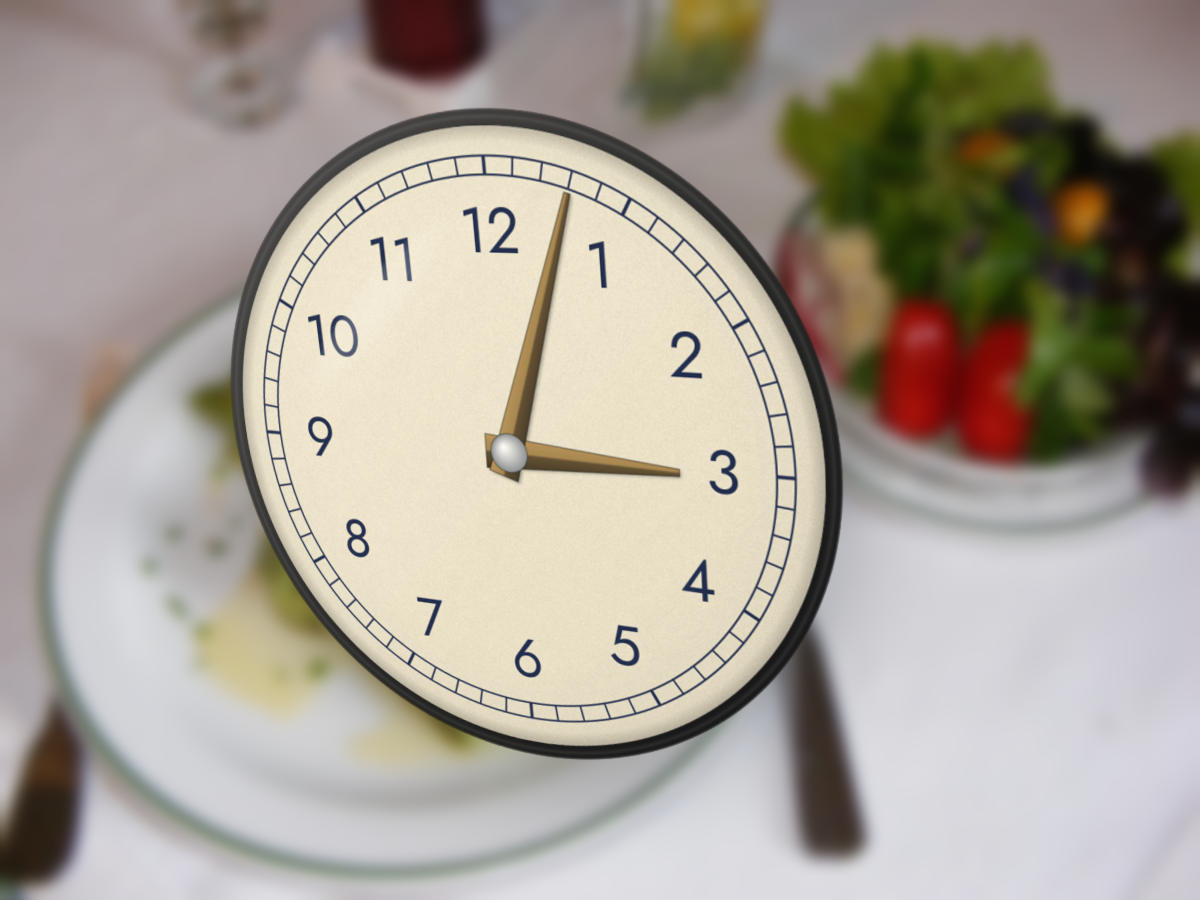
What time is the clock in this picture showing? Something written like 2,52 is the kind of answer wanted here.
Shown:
3,03
